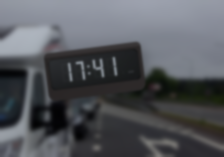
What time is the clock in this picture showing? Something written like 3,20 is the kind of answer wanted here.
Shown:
17,41
